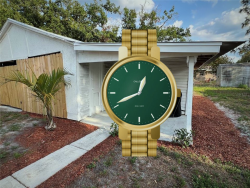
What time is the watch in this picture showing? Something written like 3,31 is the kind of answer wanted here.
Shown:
12,41
